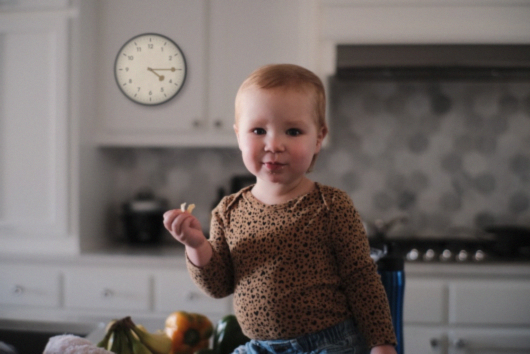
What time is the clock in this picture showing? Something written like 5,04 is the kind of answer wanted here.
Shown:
4,15
